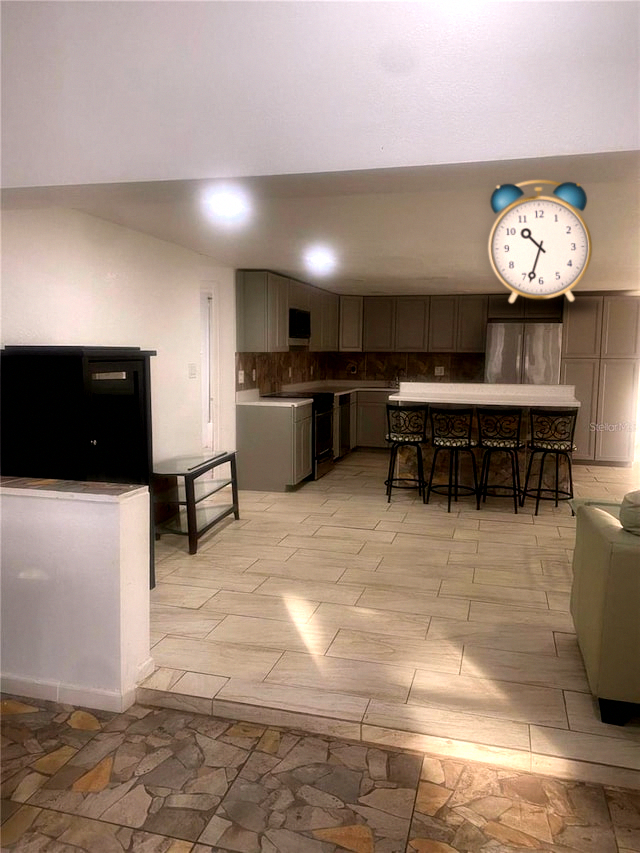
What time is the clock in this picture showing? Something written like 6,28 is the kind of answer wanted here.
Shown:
10,33
